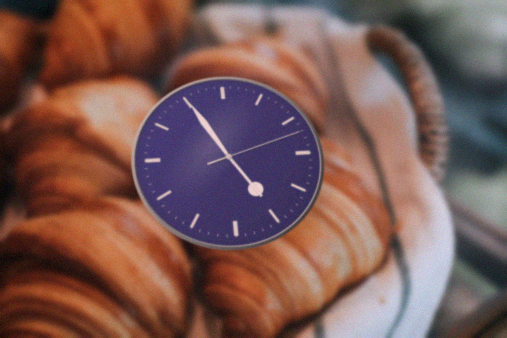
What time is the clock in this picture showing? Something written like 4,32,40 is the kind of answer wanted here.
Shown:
4,55,12
